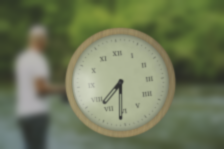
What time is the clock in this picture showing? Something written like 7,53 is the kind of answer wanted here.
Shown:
7,31
